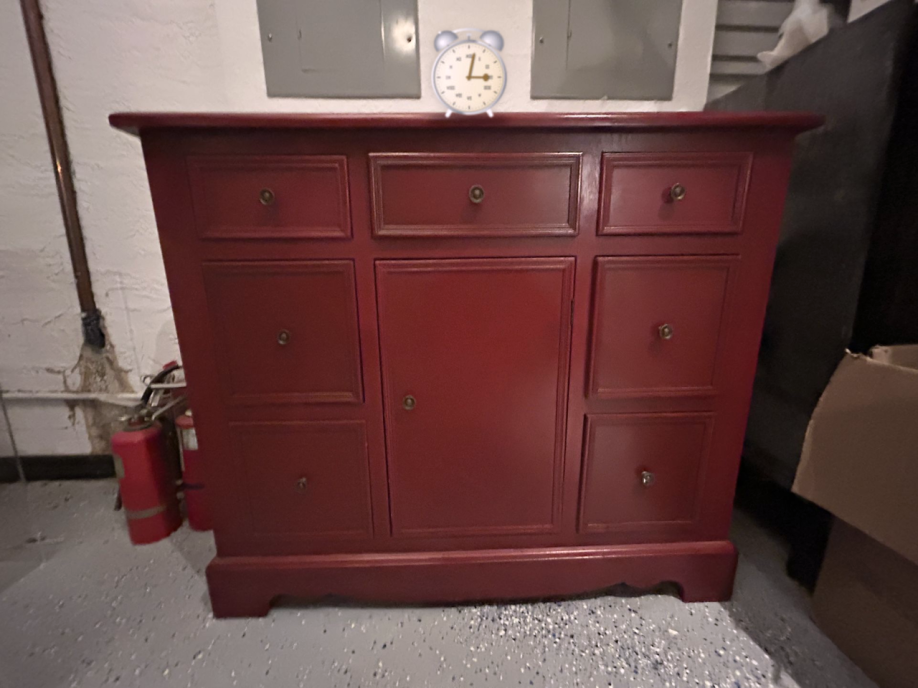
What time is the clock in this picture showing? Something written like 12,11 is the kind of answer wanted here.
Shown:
3,02
